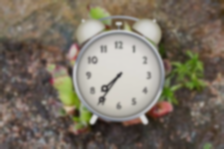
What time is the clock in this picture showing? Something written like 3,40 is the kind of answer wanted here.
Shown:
7,36
